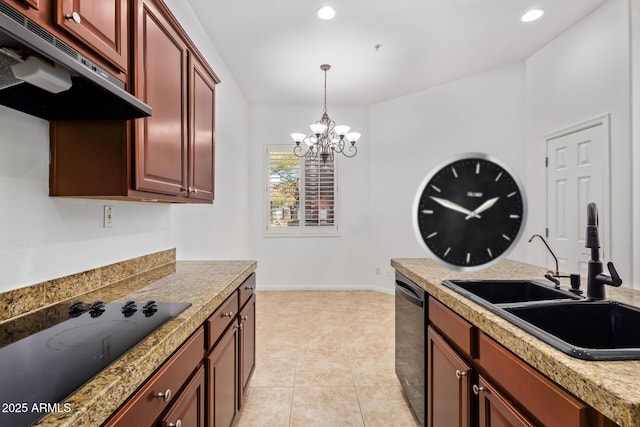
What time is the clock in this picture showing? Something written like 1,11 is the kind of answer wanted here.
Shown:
1,48
